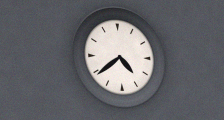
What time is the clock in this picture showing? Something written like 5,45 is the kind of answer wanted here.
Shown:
4,39
